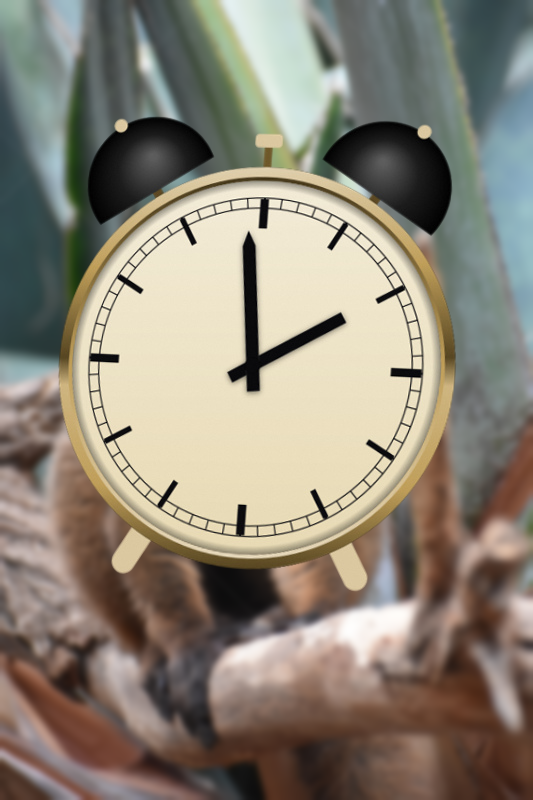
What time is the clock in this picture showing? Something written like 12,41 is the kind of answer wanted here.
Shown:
1,59
